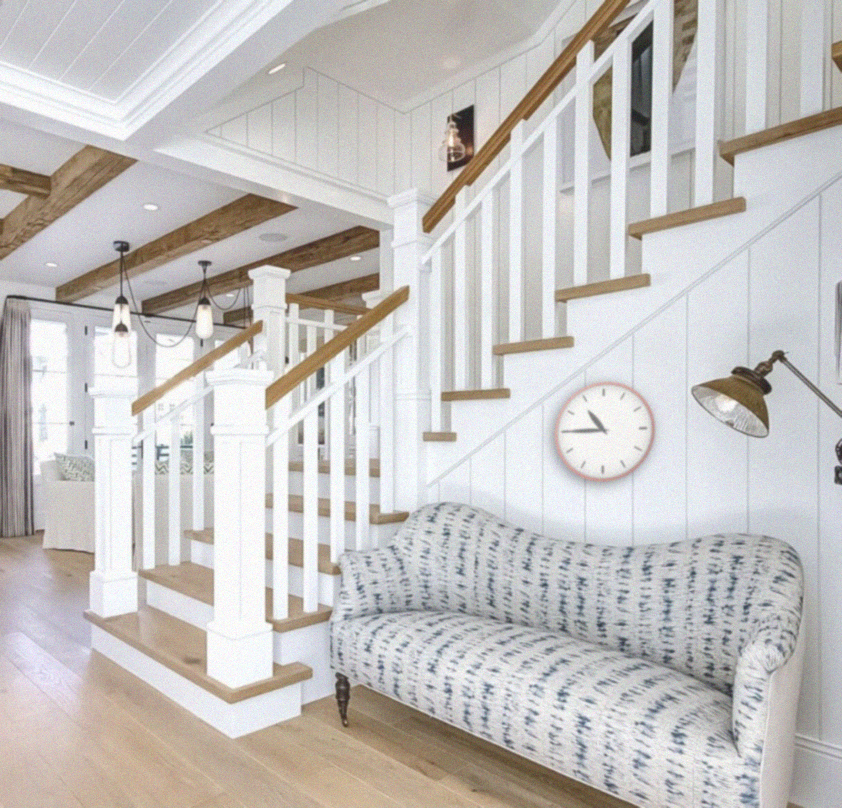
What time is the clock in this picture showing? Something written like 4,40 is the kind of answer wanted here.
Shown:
10,45
